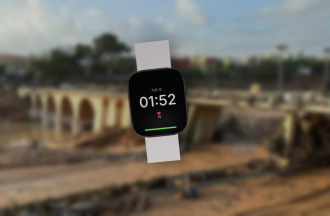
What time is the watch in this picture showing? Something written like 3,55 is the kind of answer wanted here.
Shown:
1,52
